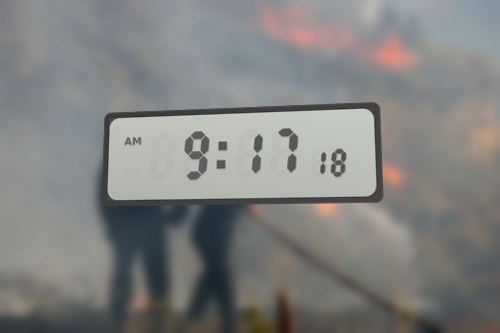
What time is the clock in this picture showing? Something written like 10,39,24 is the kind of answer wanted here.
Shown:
9,17,18
